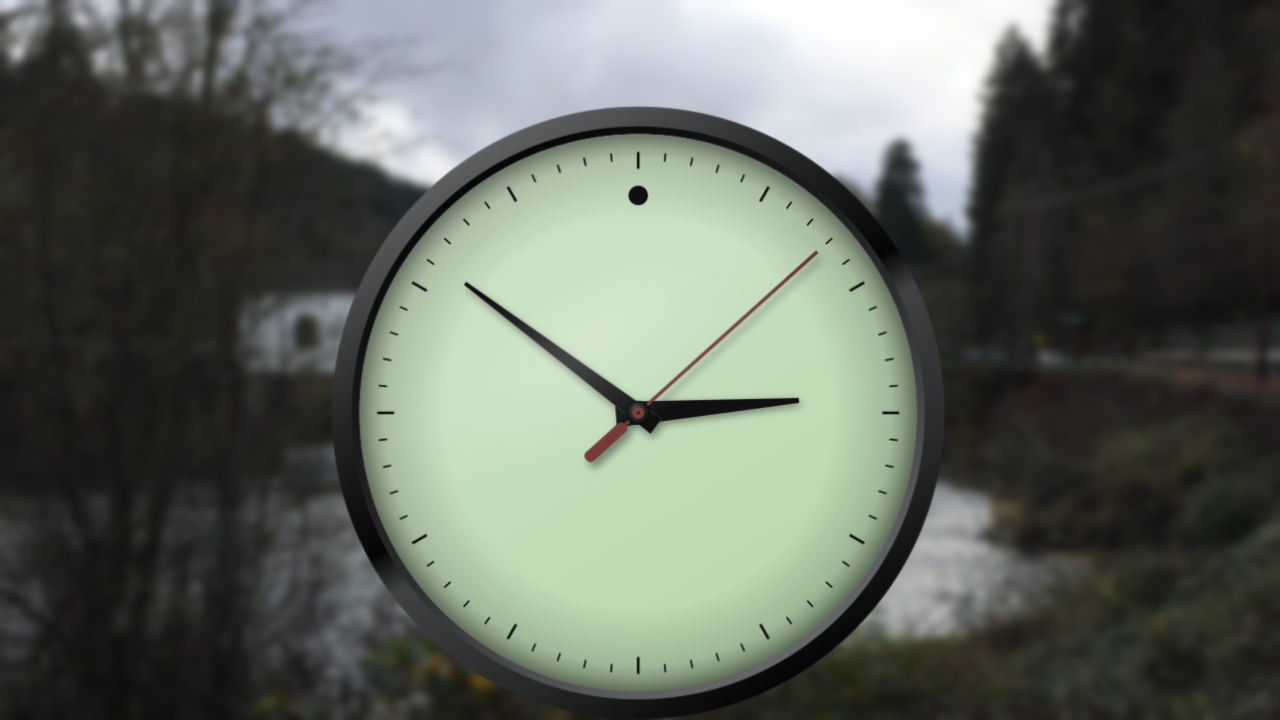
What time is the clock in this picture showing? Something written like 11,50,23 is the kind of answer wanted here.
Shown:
2,51,08
